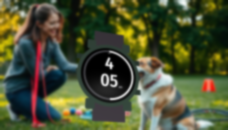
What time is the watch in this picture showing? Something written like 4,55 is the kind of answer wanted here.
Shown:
4,05
